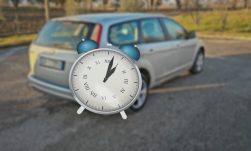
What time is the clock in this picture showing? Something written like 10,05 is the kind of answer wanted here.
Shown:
1,02
